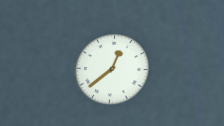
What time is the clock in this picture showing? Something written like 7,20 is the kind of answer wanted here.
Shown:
12,38
